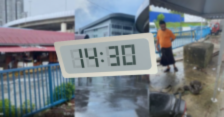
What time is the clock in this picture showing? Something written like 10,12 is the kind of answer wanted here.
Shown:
14,30
